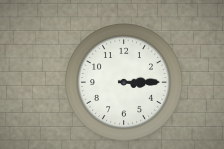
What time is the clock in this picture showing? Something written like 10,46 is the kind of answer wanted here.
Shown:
3,15
